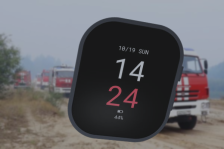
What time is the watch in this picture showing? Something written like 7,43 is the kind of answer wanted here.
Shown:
14,24
